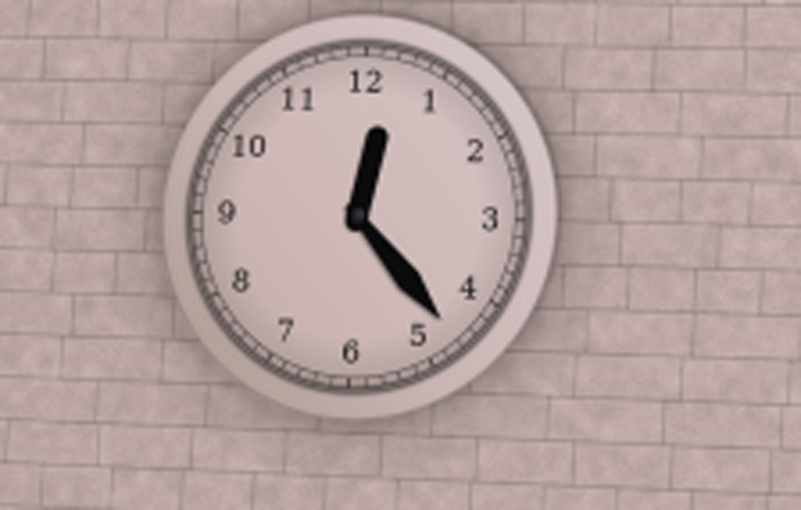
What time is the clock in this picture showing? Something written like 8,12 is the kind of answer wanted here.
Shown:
12,23
